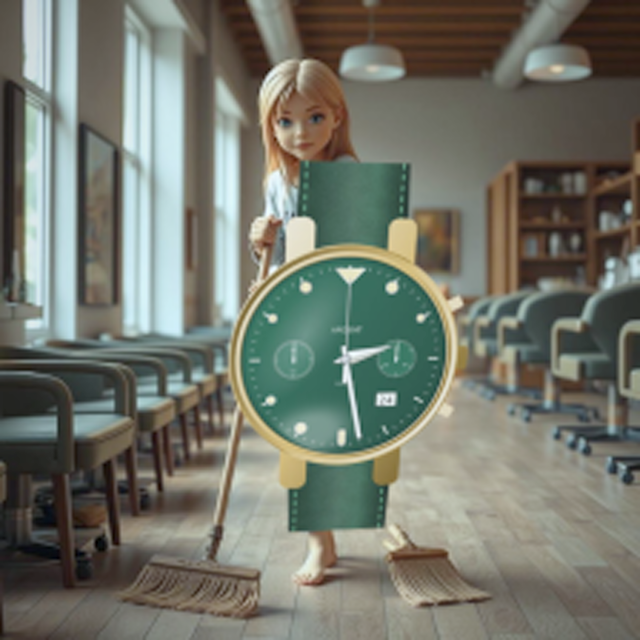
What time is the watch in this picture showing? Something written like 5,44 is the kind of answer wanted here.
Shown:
2,28
